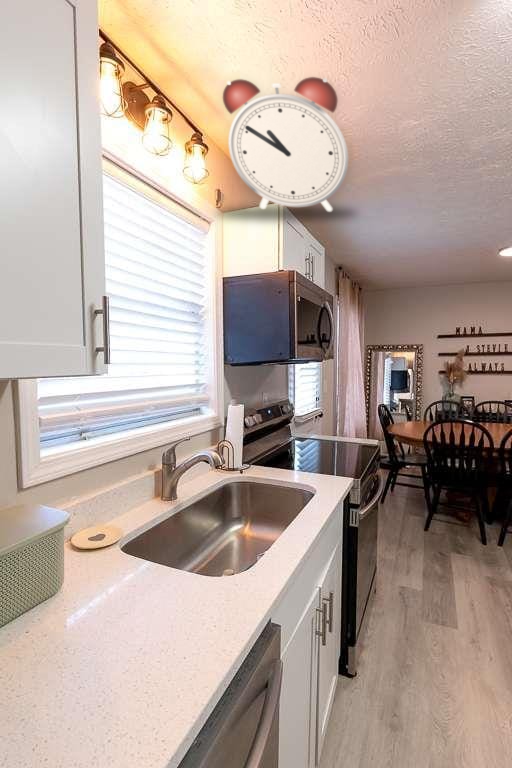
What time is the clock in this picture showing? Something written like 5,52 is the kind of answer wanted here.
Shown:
10,51
